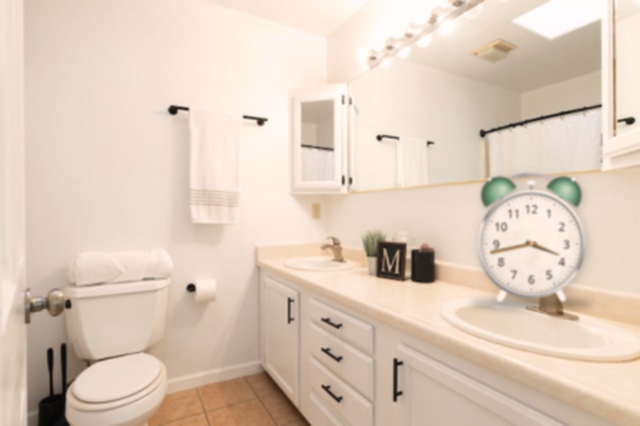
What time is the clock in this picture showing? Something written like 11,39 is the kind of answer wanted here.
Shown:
3,43
